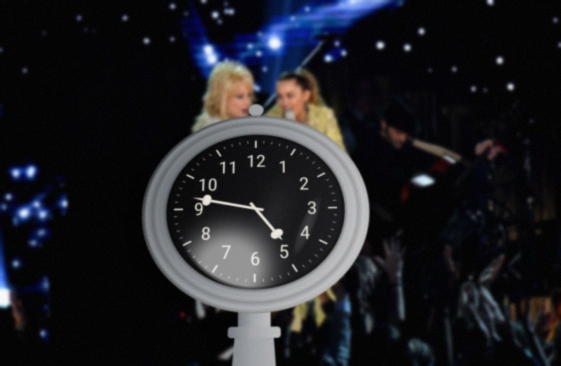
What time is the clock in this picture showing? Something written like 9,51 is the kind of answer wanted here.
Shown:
4,47
